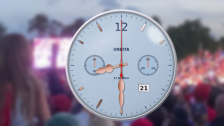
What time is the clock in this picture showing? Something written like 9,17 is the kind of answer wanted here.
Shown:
8,30
